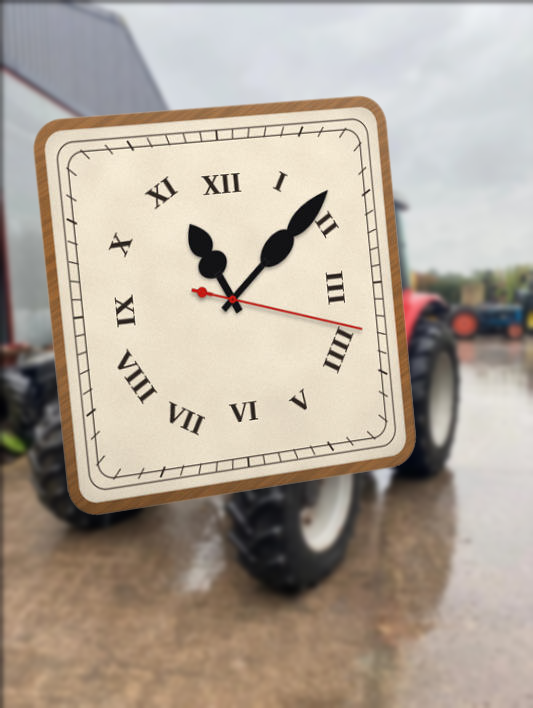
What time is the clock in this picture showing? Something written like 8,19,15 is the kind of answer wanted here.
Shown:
11,08,18
